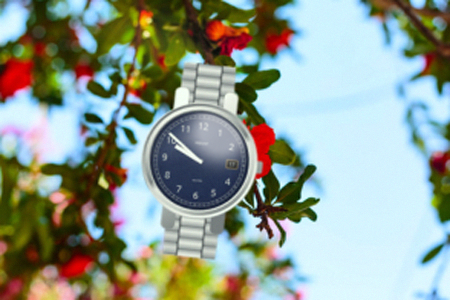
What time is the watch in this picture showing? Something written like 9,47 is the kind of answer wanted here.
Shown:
9,51
